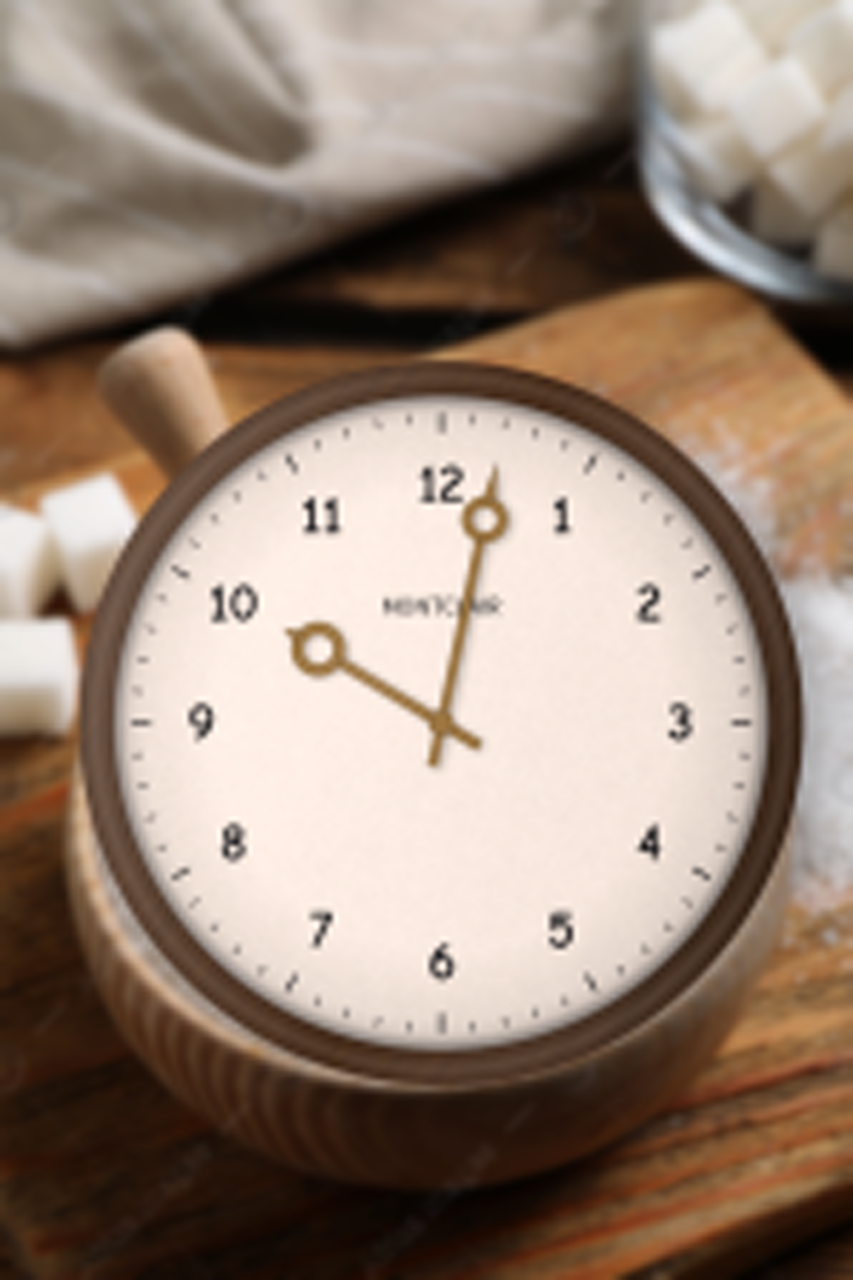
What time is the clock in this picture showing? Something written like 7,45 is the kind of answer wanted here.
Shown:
10,02
